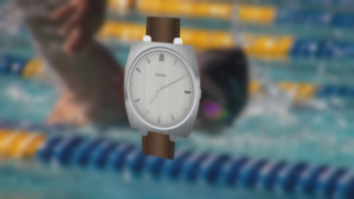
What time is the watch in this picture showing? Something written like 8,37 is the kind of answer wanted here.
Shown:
7,10
